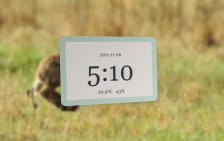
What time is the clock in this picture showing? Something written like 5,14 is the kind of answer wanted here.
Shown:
5,10
